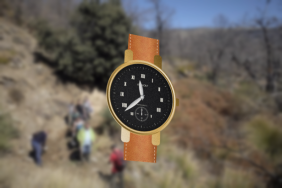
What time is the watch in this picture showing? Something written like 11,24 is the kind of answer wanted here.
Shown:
11,38
